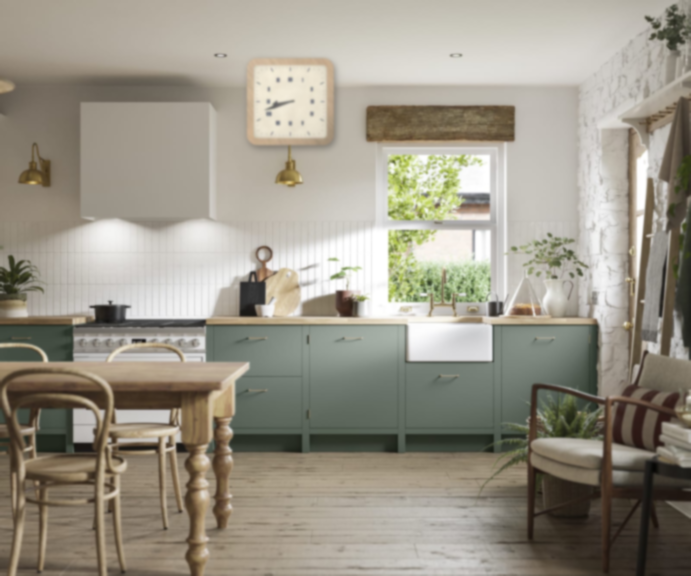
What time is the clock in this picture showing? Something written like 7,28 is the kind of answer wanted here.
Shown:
8,42
